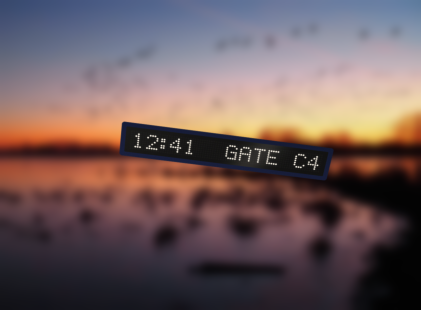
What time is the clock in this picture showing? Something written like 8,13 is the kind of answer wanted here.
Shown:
12,41
